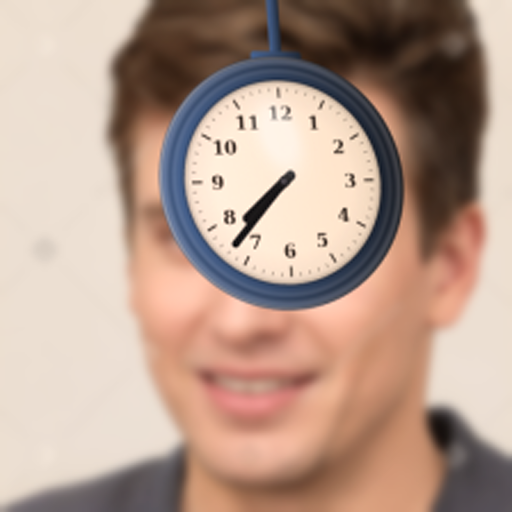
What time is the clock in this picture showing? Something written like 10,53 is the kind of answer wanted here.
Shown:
7,37
